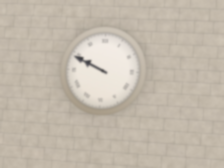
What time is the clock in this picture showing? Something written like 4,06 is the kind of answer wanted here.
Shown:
9,49
